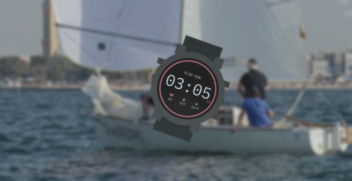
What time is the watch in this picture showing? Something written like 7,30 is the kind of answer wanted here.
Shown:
3,05
